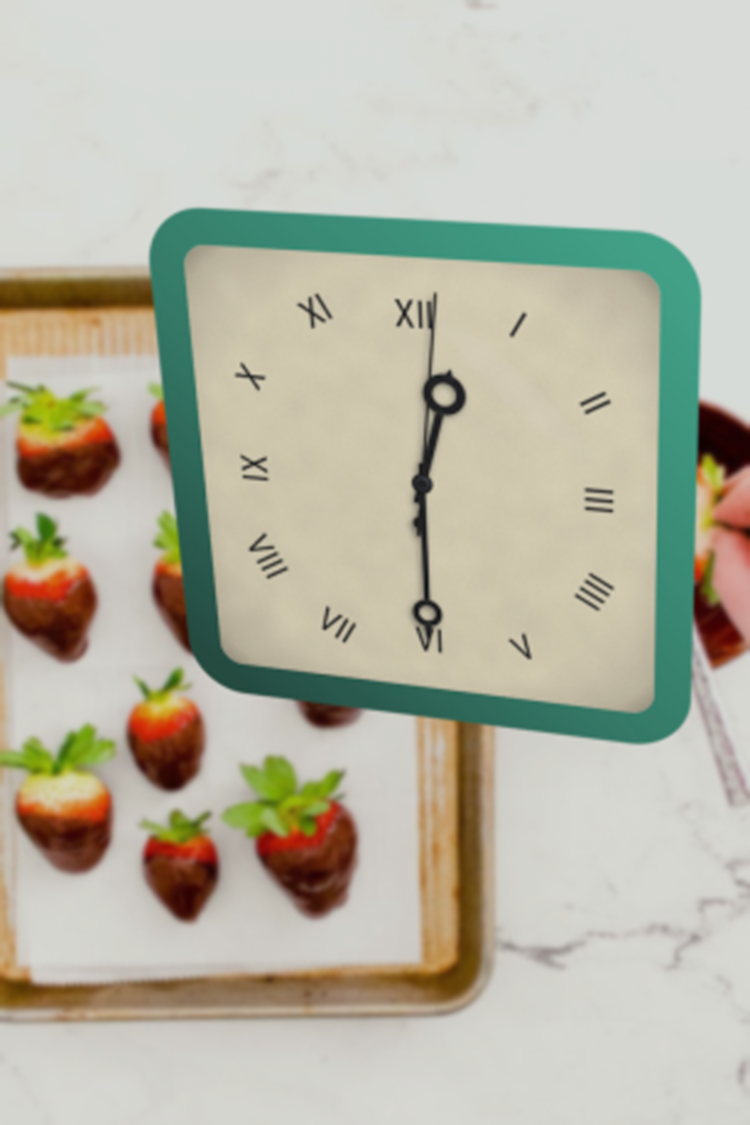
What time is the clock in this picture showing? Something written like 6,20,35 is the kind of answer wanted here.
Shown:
12,30,01
